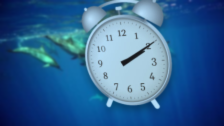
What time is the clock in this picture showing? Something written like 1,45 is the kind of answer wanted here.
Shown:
2,10
